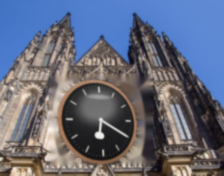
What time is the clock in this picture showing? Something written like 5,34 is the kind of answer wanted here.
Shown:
6,20
